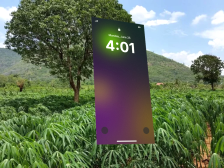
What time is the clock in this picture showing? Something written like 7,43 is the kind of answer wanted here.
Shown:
4,01
